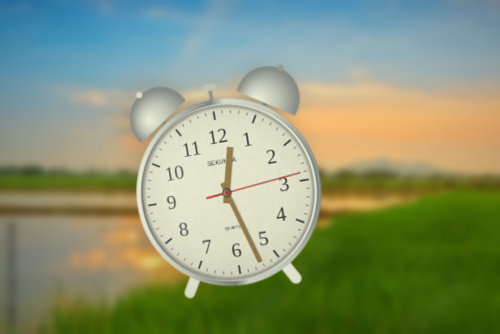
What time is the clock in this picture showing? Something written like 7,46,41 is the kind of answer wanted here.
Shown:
12,27,14
